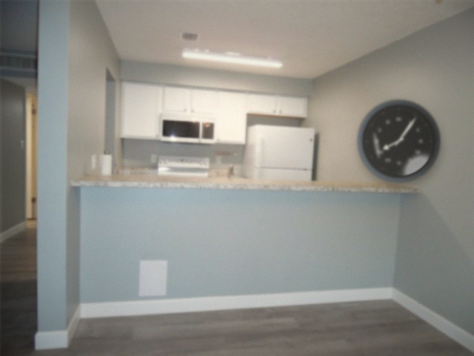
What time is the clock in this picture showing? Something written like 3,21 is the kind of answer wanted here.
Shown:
8,06
